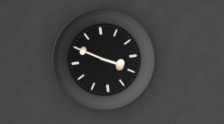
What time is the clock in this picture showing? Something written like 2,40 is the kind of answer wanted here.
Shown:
3,50
